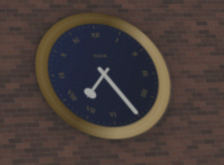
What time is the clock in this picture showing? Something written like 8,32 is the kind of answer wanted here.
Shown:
7,25
